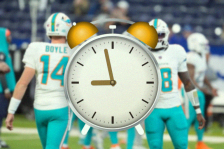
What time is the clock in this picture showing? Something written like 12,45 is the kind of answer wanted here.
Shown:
8,58
